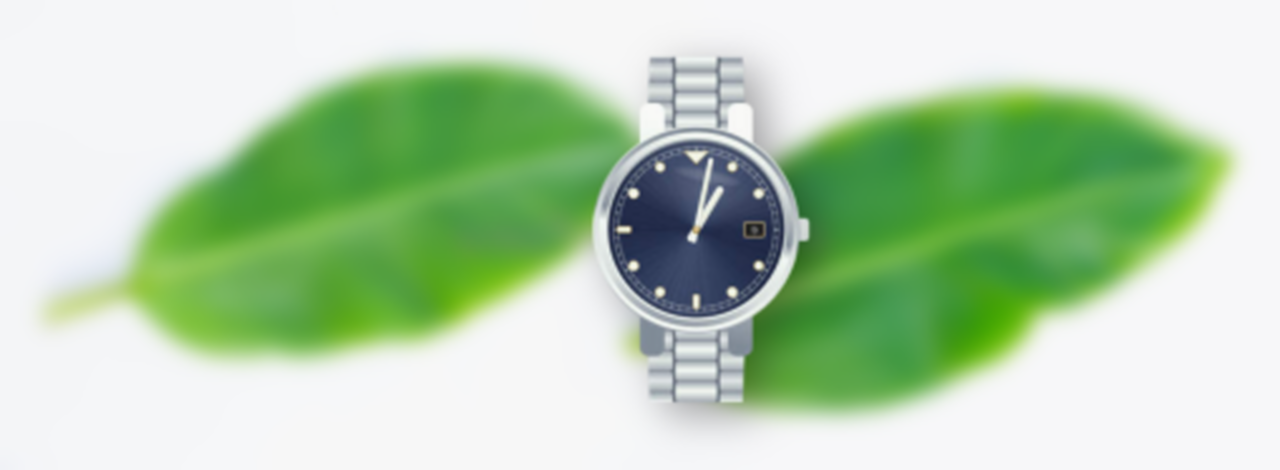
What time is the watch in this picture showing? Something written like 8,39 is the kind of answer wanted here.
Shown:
1,02
